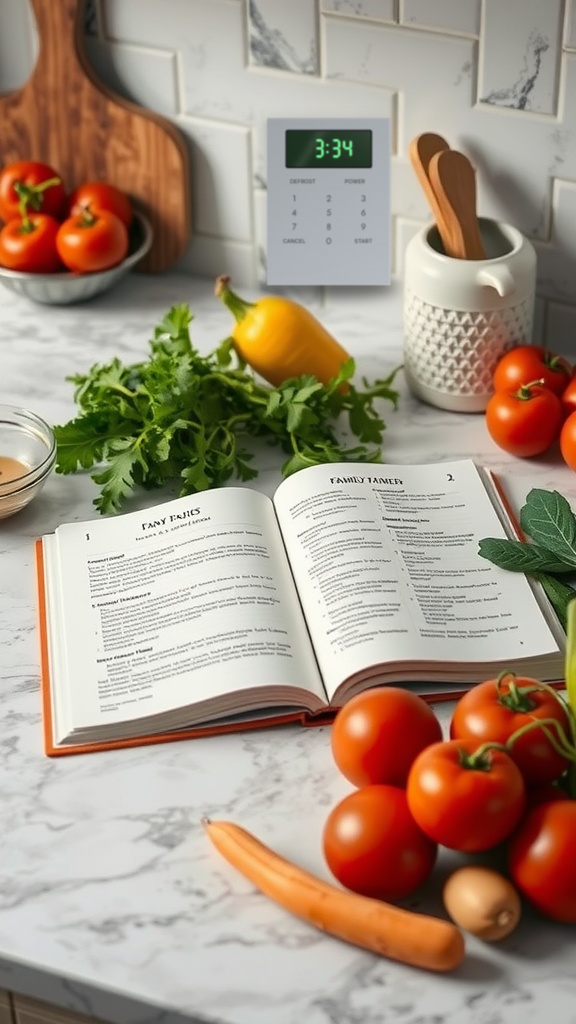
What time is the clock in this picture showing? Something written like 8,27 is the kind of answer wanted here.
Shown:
3,34
